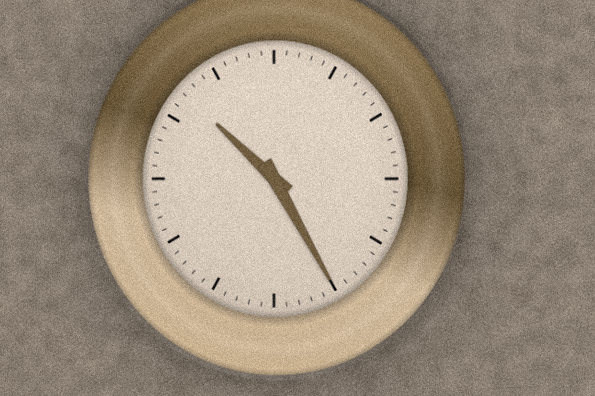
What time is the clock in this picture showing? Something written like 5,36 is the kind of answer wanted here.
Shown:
10,25
